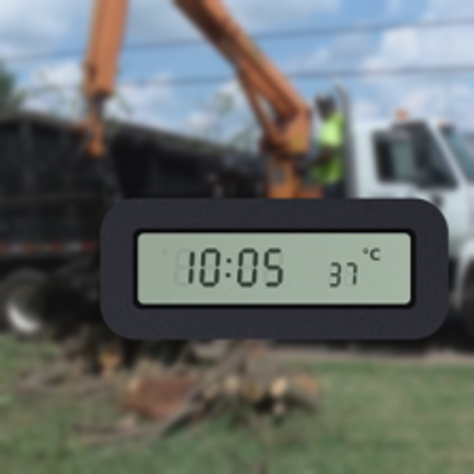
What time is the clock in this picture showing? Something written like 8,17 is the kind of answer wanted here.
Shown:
10,05
